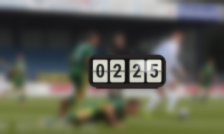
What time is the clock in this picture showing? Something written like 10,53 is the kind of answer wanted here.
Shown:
2,25
